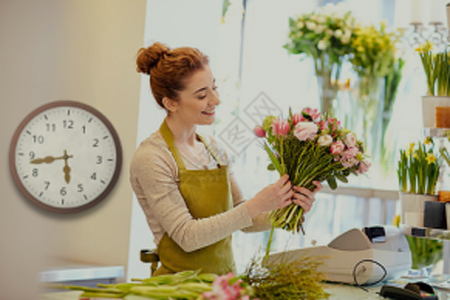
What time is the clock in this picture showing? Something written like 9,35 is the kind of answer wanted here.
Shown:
5,43
